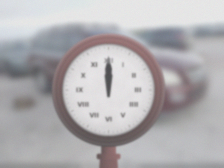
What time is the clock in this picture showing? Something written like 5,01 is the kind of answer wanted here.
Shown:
12,00
